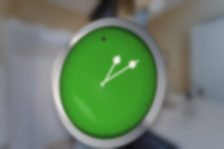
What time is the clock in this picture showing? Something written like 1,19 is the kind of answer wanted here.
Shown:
1,11
